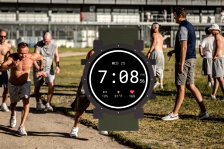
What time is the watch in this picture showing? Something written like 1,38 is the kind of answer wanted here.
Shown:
7,08
